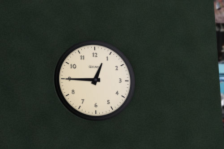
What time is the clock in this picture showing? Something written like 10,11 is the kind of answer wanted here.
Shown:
12,45
